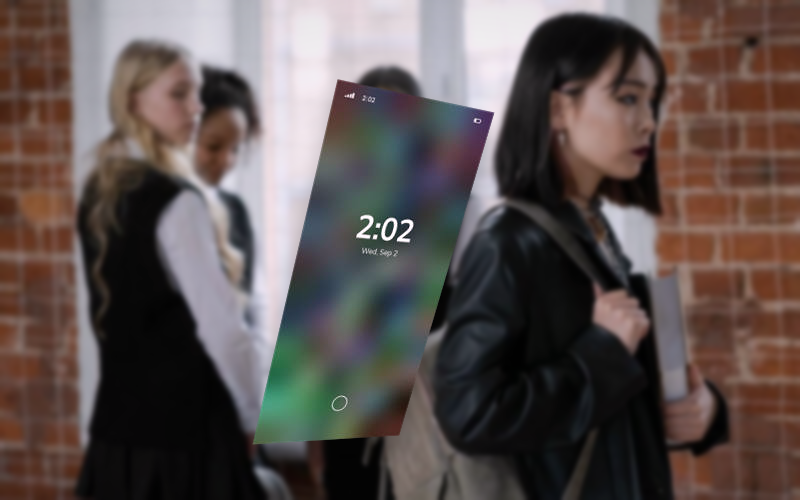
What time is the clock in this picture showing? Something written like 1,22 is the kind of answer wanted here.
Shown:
2,02
